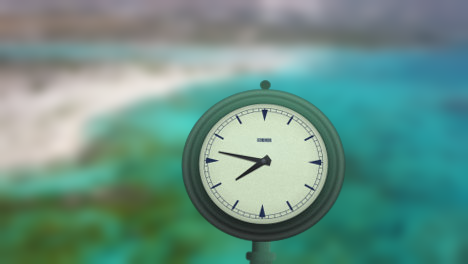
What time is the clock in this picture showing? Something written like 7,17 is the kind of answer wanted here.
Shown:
7,47
